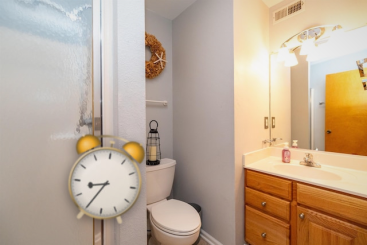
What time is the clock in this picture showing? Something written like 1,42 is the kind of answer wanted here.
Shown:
8,35
